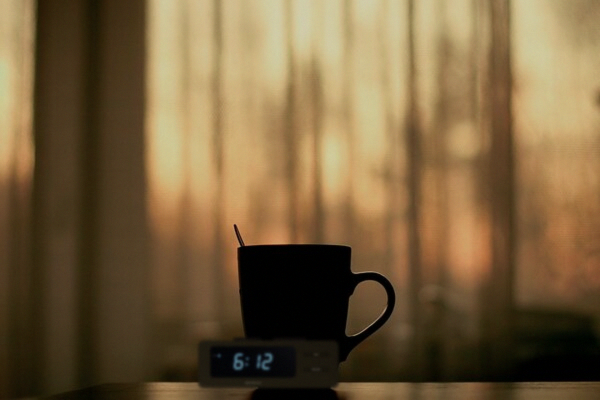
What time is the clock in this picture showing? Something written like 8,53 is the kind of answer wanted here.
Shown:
6,12
